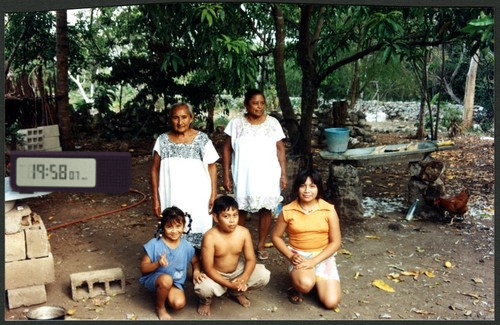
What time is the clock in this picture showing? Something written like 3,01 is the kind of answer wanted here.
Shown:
19,58
